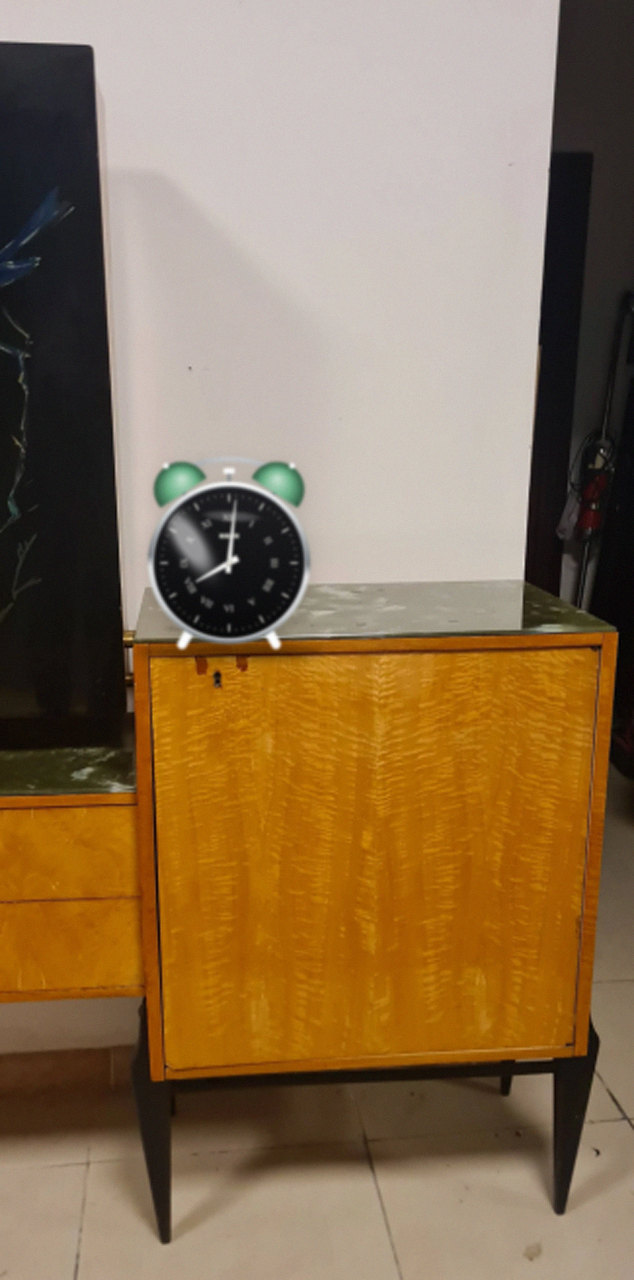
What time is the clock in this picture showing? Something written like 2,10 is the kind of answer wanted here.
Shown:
8,01
